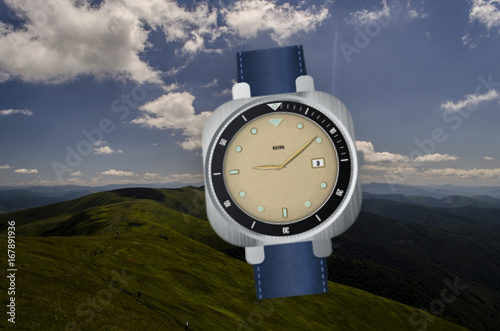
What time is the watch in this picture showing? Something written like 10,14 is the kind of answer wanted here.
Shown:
9,09
